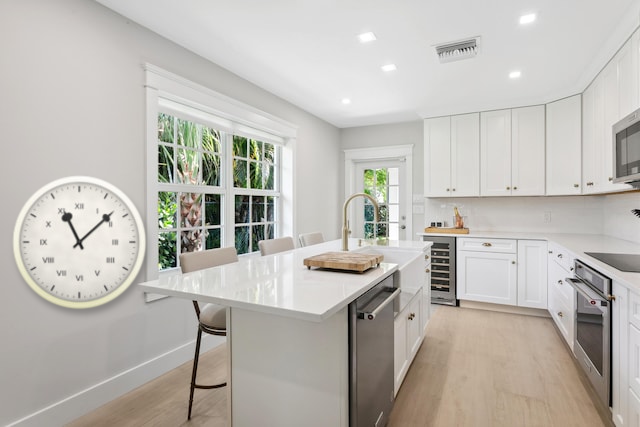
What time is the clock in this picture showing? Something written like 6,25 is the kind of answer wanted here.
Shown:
11,08
